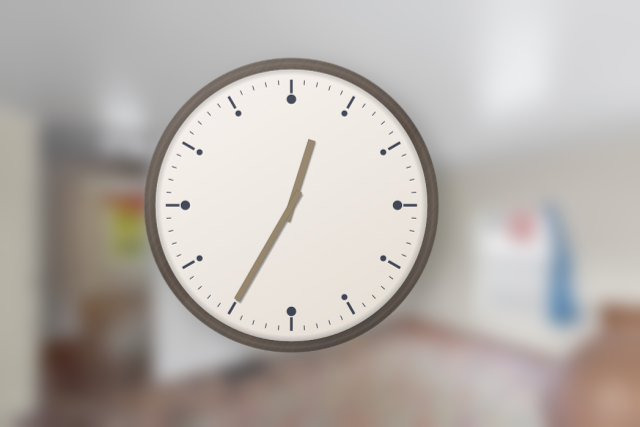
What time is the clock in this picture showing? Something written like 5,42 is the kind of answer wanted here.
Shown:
12,35
